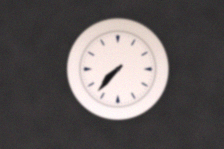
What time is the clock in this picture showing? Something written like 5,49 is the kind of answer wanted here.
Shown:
7,37
